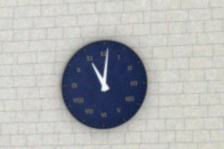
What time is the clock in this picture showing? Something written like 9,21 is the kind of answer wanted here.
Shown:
11,01
